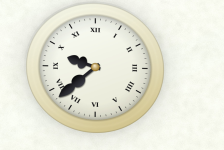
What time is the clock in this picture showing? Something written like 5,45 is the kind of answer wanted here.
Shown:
9,38
